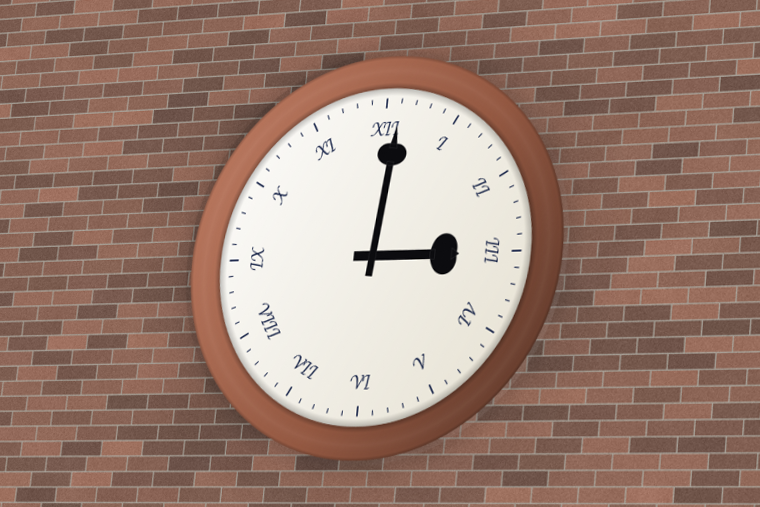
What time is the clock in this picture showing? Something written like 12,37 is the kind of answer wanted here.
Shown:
3,01
